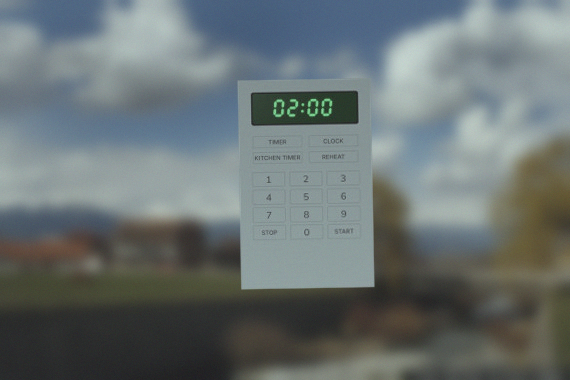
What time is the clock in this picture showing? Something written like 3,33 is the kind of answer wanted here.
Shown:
2,00
